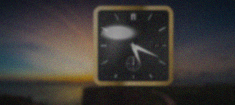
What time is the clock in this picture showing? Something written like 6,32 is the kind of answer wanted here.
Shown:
5,19
